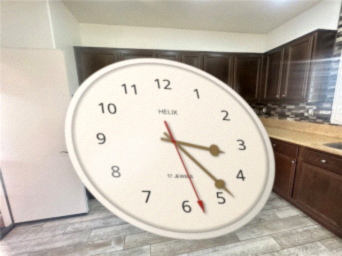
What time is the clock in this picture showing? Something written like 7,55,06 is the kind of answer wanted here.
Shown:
3,23,28
